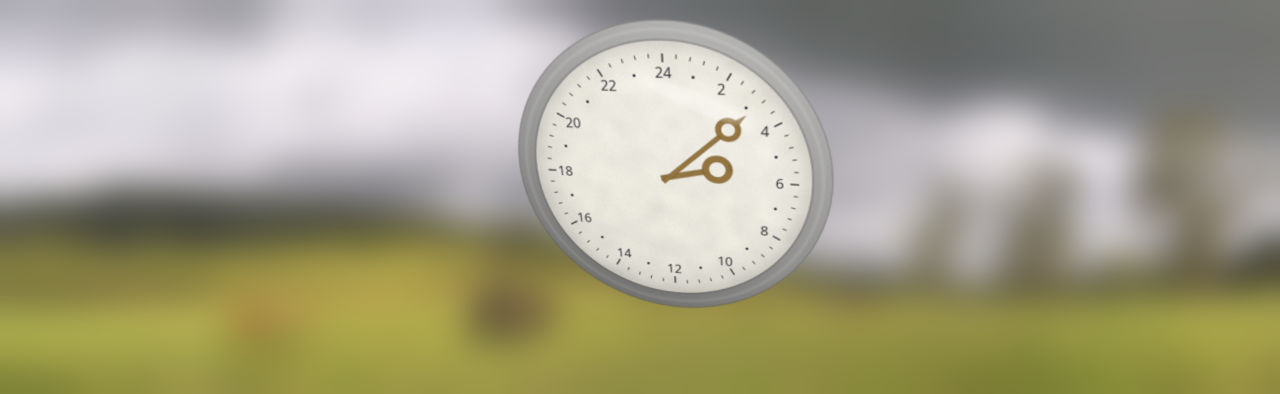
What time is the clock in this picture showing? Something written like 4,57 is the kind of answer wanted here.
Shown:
5,08
